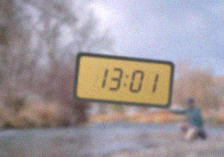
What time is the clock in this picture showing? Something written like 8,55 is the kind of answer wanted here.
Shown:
13,01
